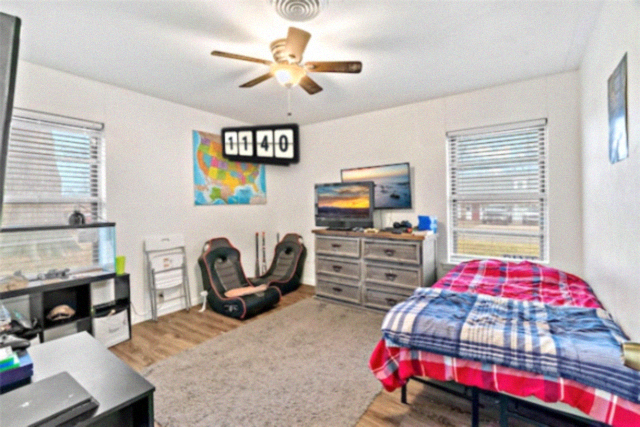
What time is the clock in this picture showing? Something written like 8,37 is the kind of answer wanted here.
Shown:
11,40
